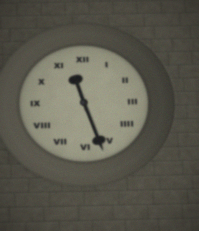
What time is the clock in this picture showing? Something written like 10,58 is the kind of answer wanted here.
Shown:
11,27
